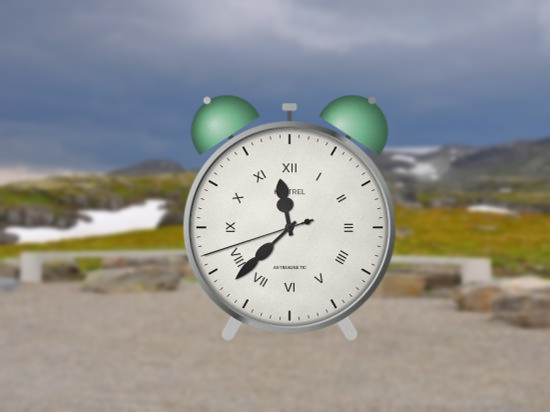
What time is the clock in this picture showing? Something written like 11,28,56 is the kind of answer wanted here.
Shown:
11,37,42
